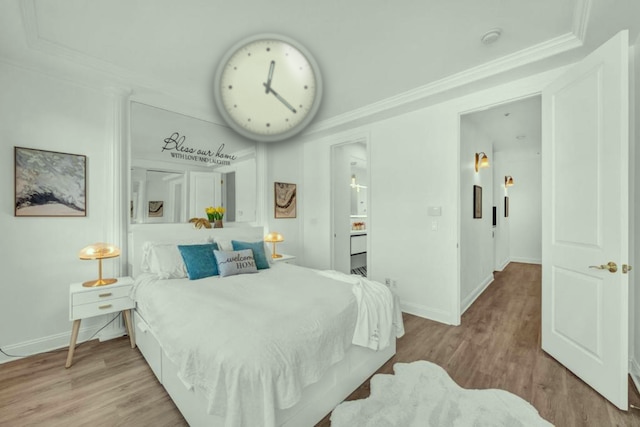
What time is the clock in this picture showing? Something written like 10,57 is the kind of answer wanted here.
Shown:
12,22
